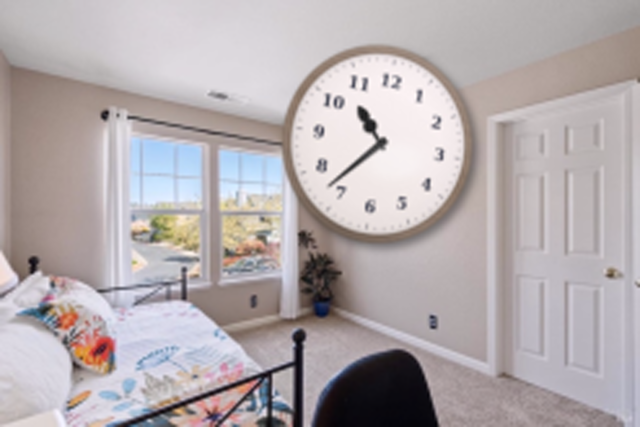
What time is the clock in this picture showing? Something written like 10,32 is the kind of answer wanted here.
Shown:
10,37
